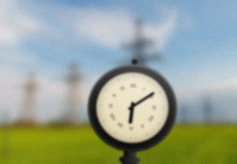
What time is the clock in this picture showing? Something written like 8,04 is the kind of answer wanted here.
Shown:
6,09
